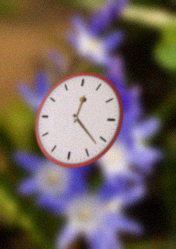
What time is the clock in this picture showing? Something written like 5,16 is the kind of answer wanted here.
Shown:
12,22
